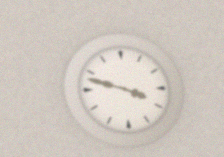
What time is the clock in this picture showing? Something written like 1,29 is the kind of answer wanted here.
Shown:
3,48
